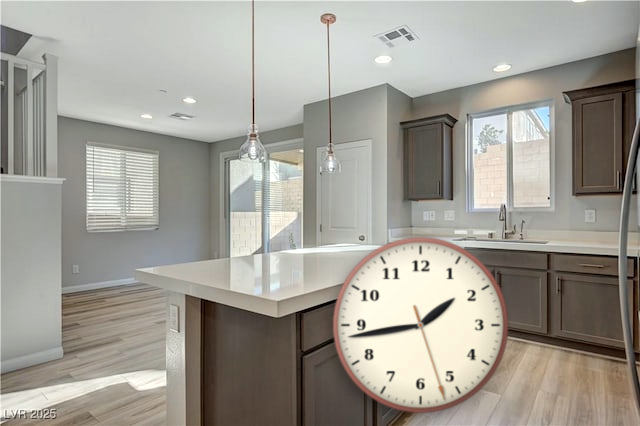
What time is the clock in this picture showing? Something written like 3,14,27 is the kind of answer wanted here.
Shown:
1,43,27
